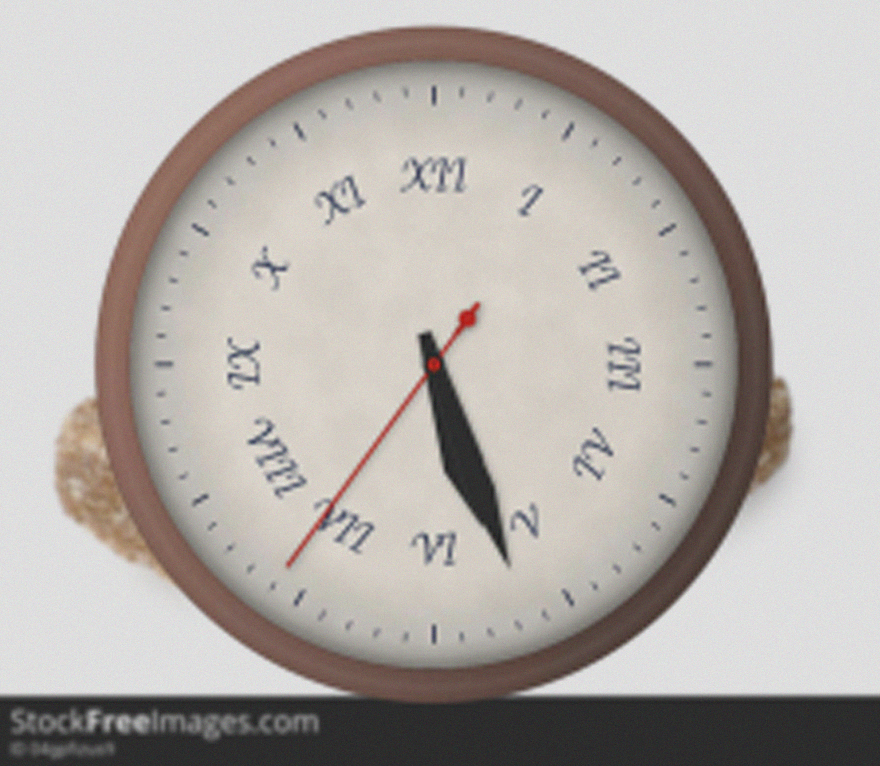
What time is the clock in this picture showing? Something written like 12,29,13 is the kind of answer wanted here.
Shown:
5,26,36
